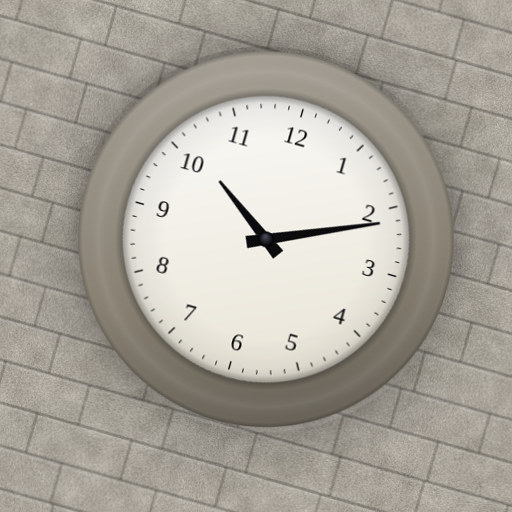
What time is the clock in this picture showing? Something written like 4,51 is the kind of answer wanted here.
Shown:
10,11
